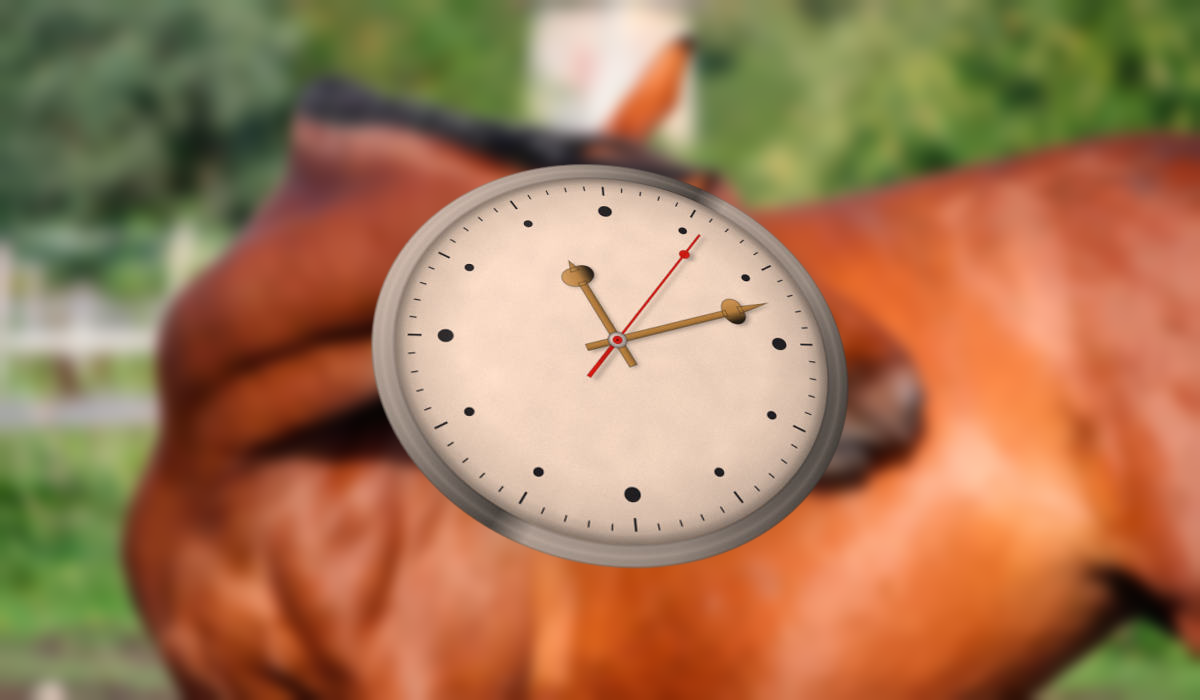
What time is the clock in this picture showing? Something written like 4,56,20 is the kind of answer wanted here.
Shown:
11,12,06
